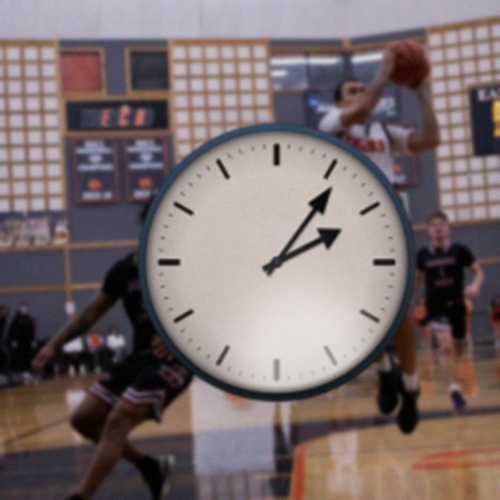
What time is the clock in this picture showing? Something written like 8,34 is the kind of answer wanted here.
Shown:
2,06
